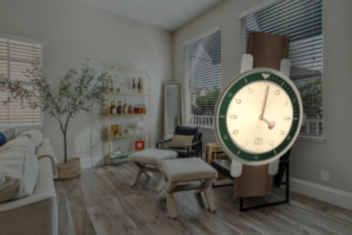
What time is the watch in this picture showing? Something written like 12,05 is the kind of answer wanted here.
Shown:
4,01
